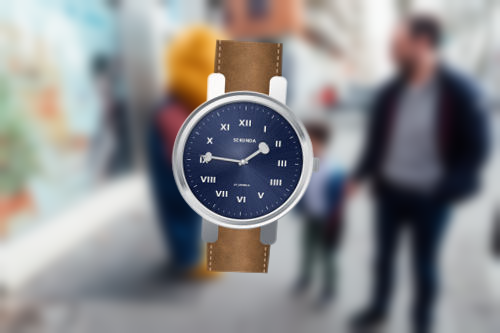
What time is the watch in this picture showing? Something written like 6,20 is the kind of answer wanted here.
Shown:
1,46
